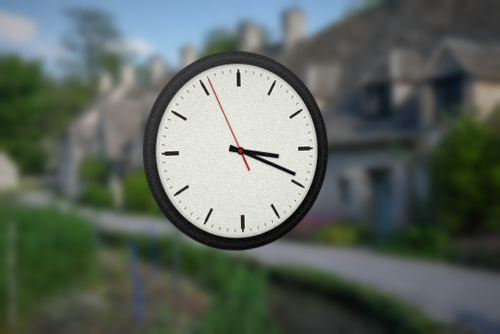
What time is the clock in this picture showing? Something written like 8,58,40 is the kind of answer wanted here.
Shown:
3,18,56
